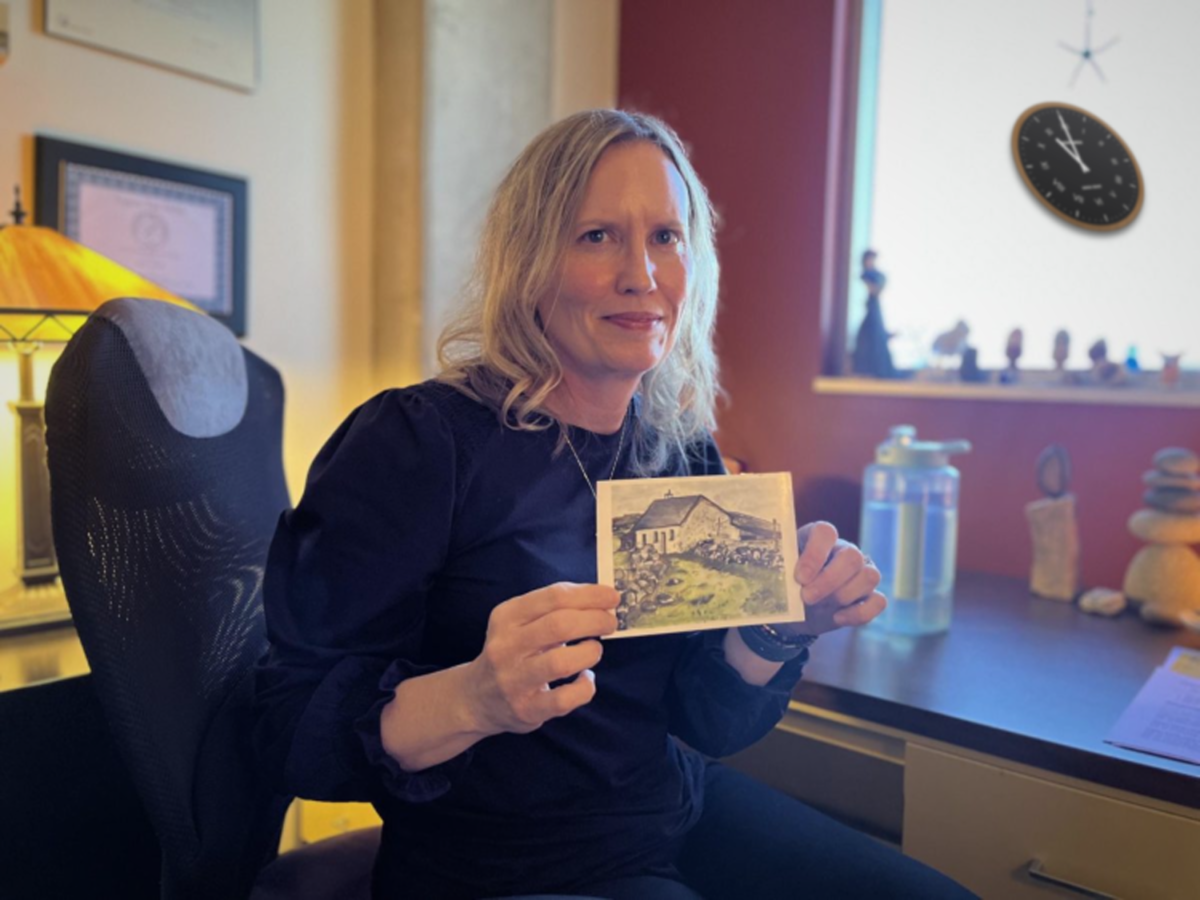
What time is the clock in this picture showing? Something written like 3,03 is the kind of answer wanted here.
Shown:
11,00
